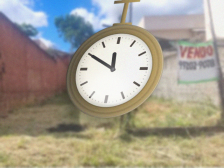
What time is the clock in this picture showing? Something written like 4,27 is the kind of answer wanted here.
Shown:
11,50
